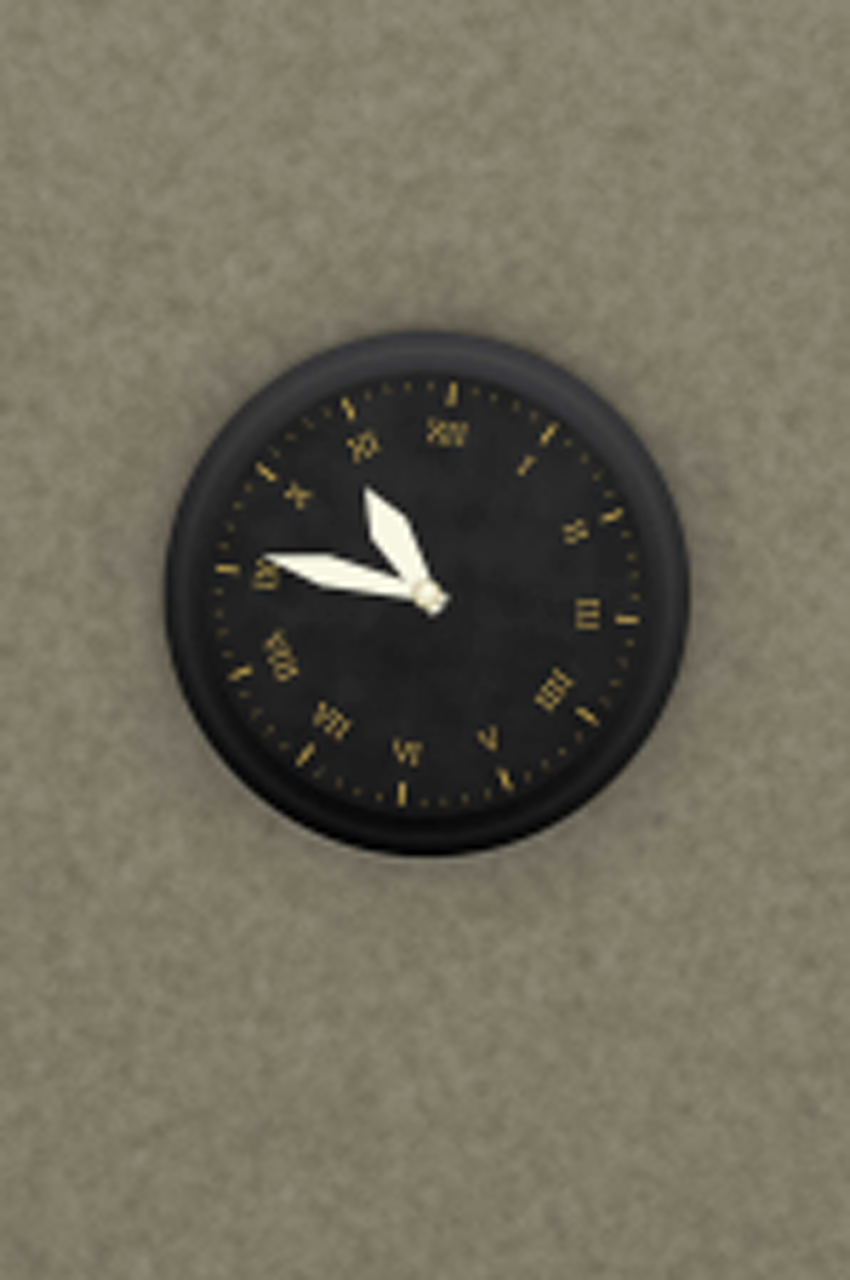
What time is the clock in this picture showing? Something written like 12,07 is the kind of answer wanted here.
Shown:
10,46
